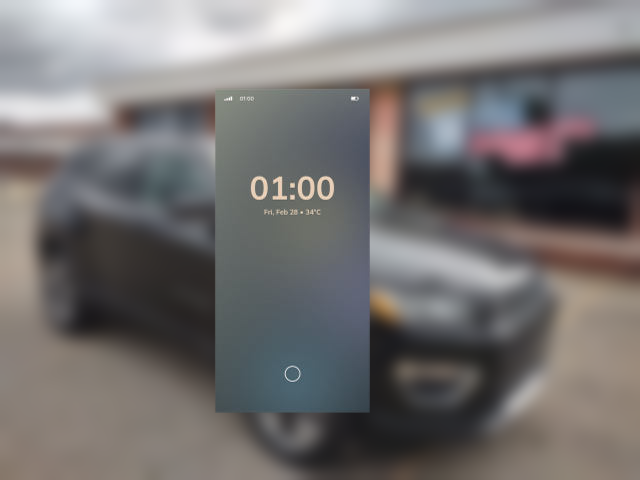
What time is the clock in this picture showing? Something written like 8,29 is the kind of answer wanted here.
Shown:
1,00
